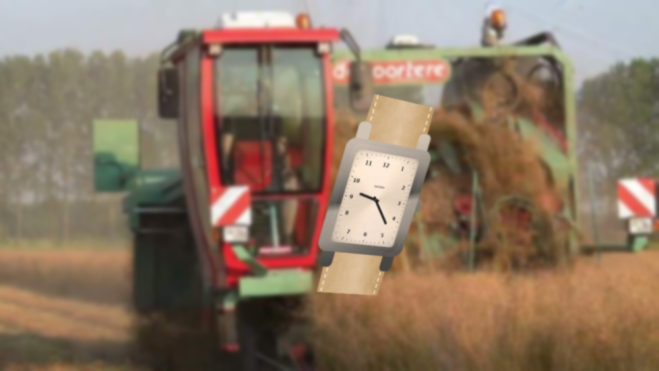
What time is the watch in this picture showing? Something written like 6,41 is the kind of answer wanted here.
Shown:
9,23
